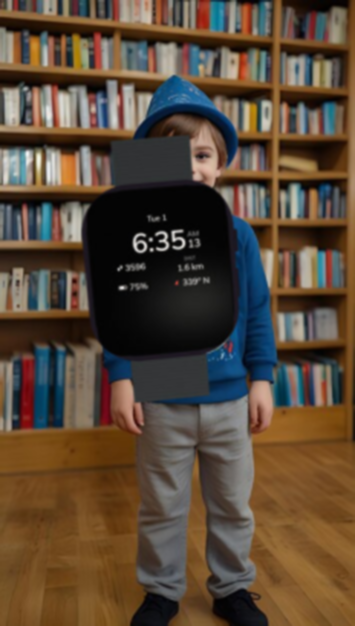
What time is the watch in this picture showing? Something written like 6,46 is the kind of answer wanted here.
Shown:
6,35
